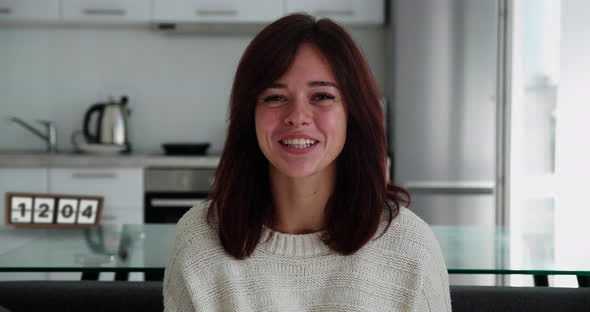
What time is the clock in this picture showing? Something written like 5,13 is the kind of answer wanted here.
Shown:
12,04
